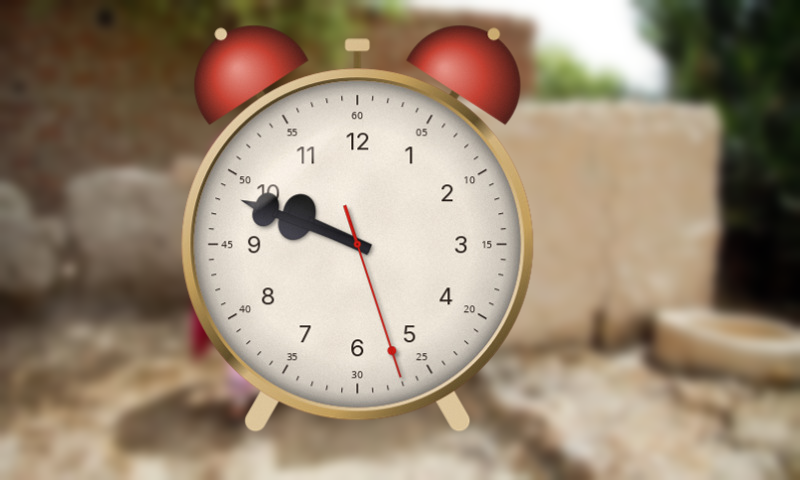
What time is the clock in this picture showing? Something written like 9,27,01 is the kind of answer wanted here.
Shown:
9,48,27
